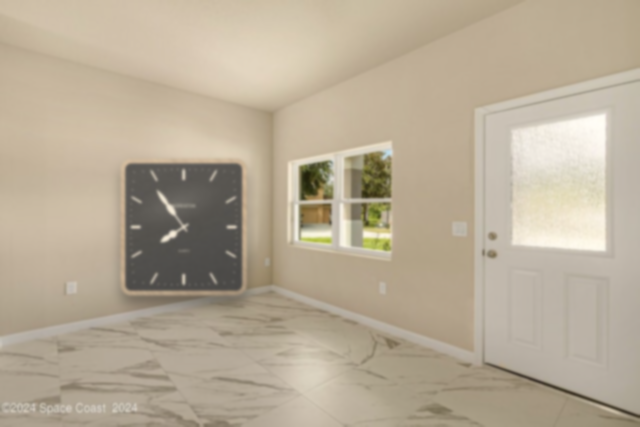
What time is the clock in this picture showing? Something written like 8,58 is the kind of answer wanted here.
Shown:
7,54
